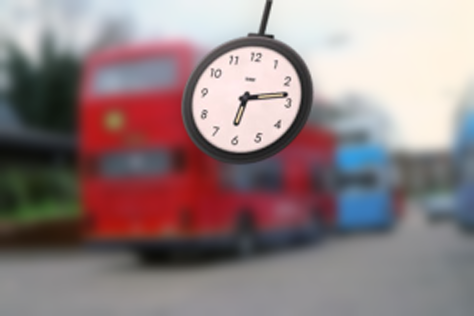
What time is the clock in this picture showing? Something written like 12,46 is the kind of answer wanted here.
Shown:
6,13
